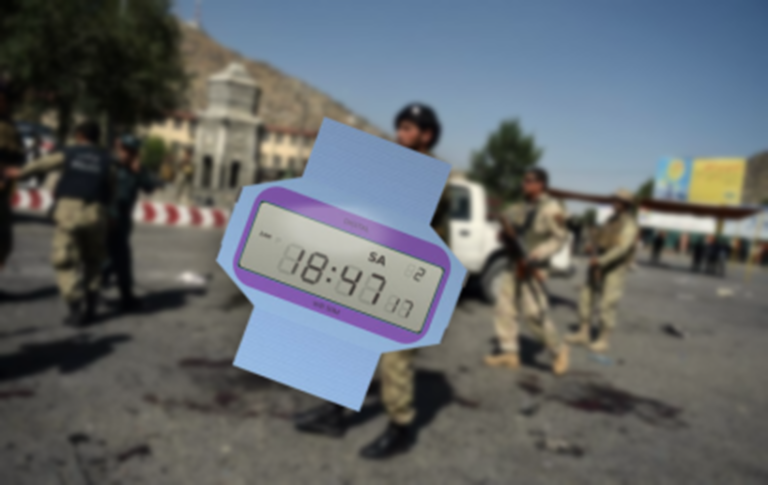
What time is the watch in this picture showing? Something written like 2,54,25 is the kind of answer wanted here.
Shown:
18,47,17
